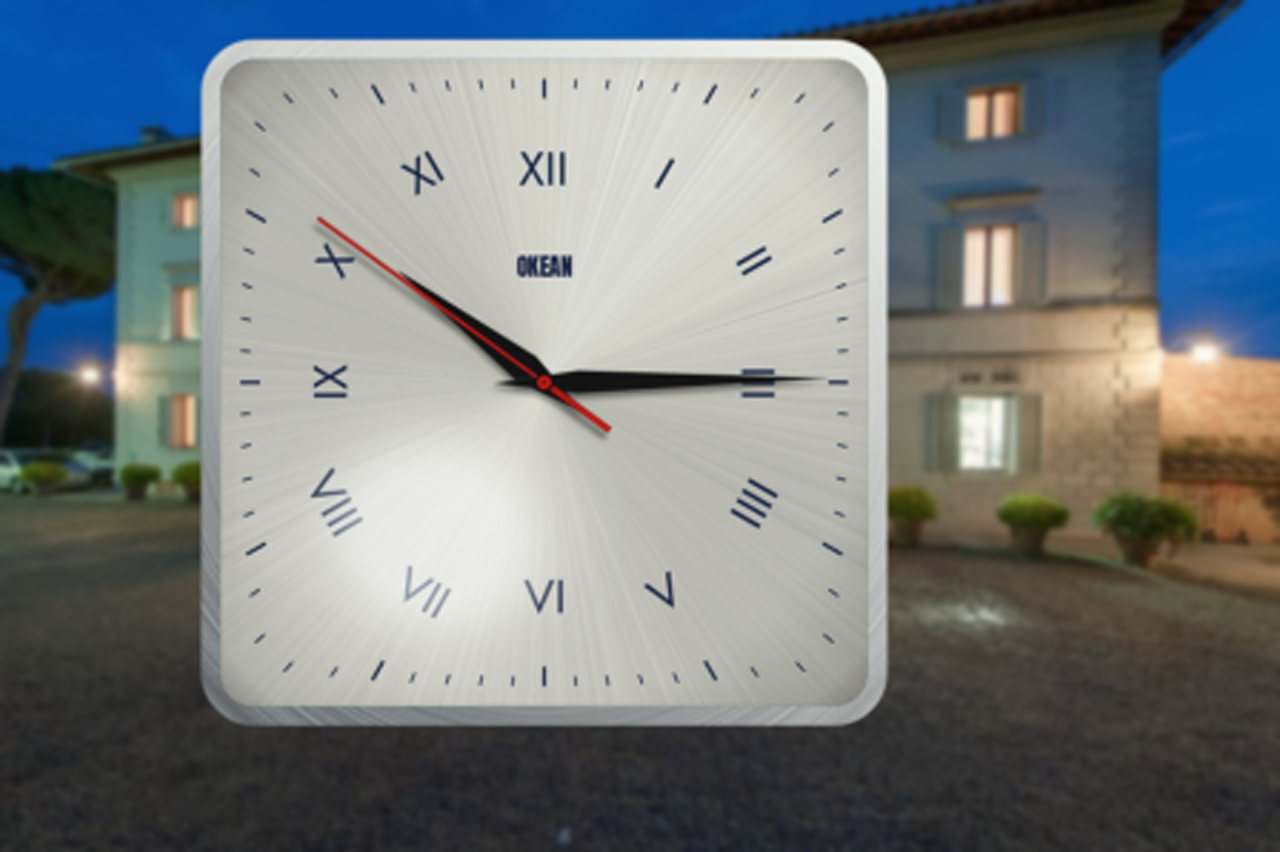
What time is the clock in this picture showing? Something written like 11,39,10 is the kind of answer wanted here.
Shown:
10,14,51
